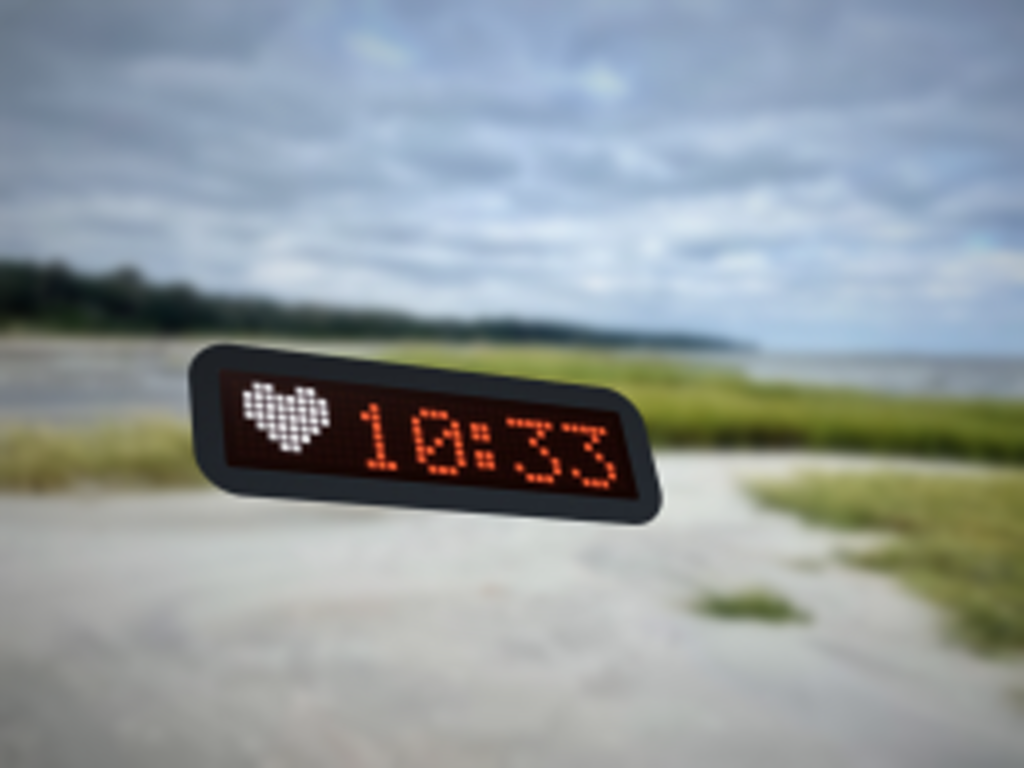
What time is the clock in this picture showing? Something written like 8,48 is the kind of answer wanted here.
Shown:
10,33
